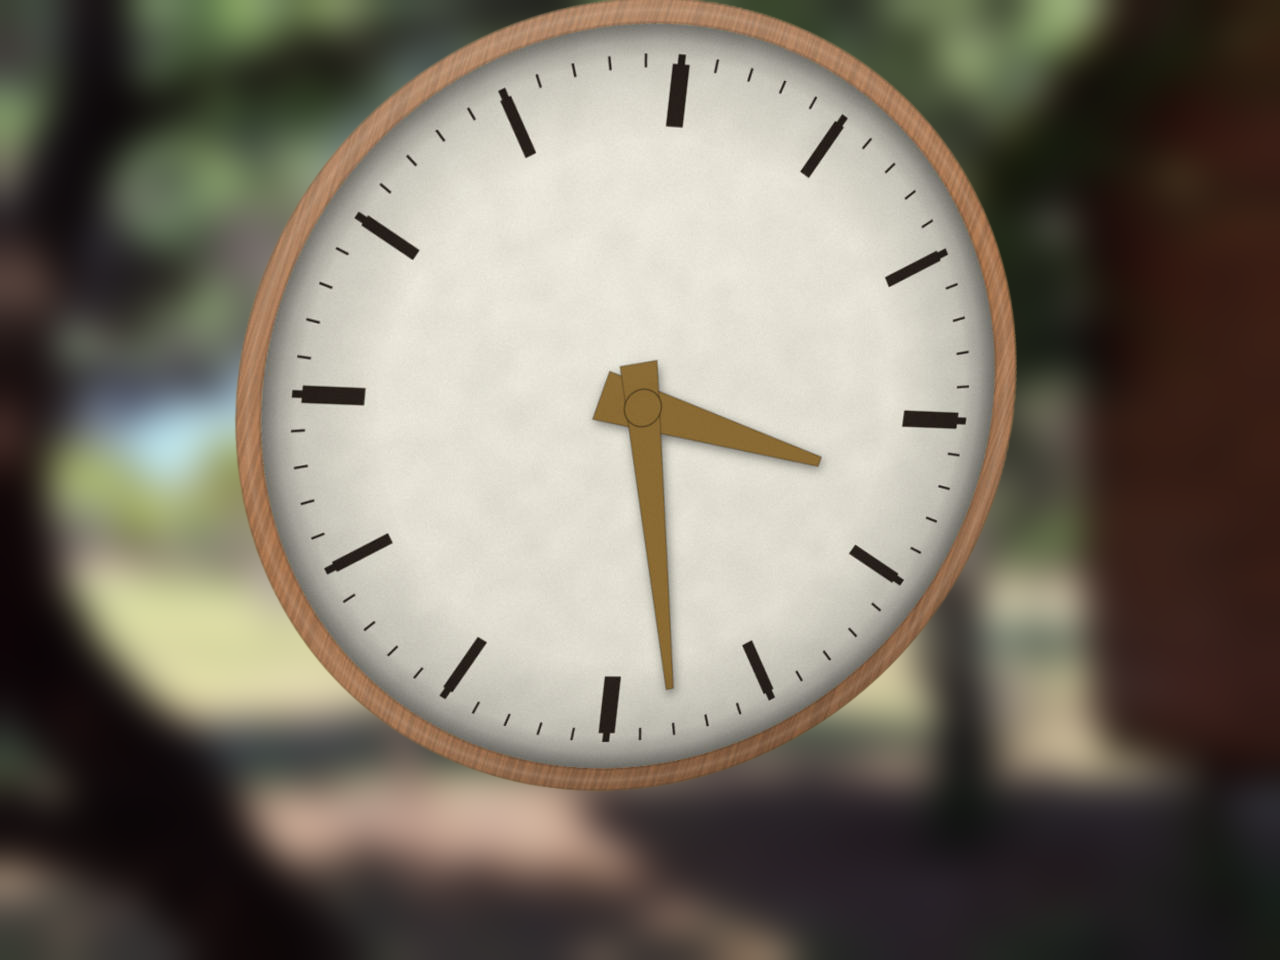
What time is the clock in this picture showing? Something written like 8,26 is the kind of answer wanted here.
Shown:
3,28
